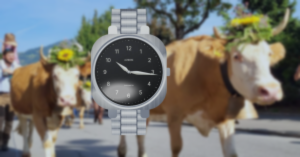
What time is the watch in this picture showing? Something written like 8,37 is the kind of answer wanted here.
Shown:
10,16
